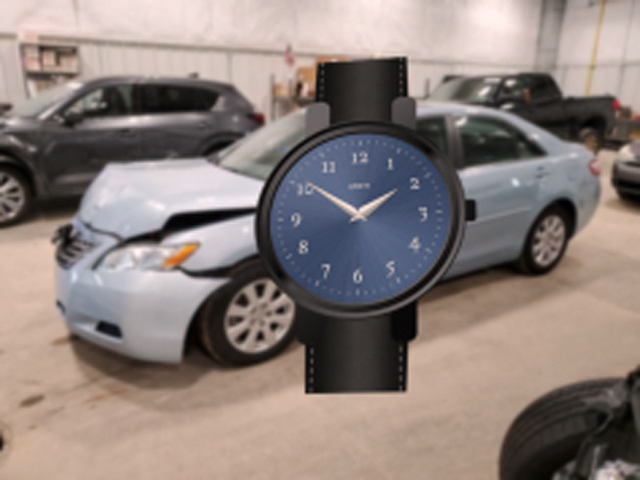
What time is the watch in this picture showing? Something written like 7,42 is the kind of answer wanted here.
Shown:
1,51
